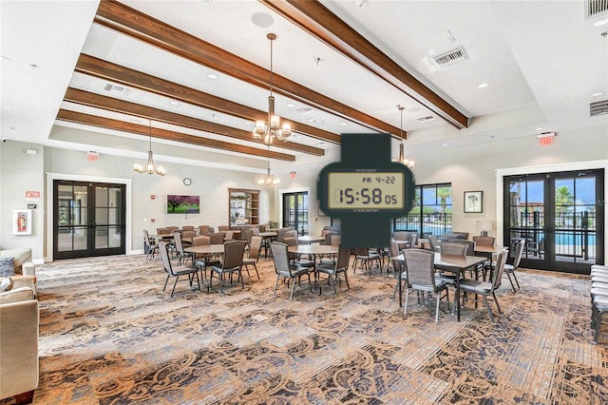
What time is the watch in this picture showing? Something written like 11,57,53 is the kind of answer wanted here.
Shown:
15,58,05
